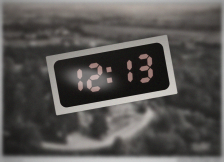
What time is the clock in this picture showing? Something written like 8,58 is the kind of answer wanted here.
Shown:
12,13
